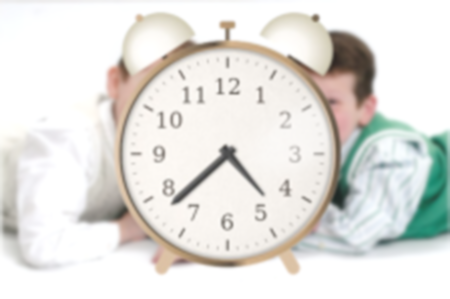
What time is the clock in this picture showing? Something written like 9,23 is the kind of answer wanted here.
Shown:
4,38
